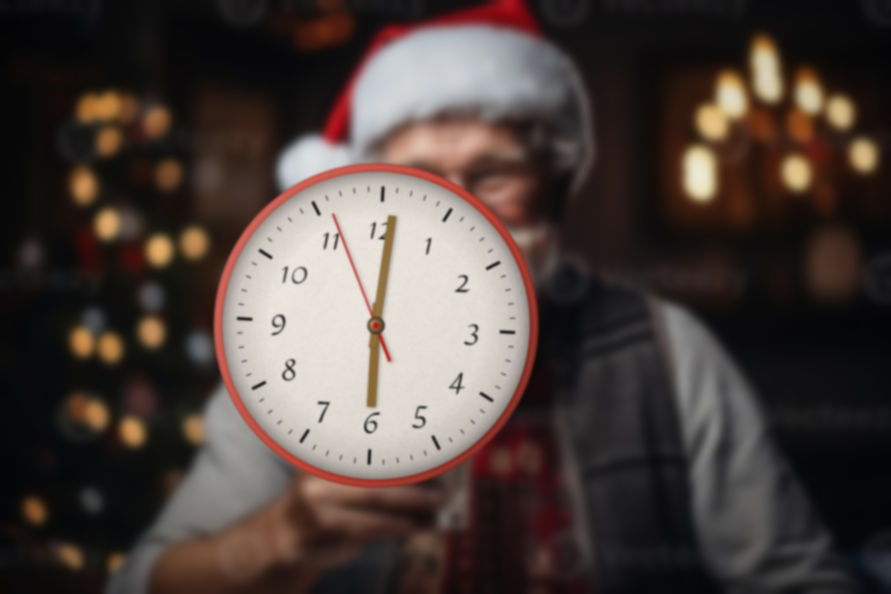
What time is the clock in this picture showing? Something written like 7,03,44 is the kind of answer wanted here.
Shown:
6,00,56
